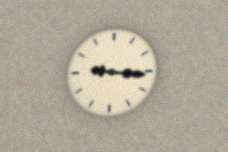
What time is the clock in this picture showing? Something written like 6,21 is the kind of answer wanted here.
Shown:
9,16
